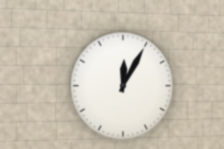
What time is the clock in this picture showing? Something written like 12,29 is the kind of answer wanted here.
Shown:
12,05
